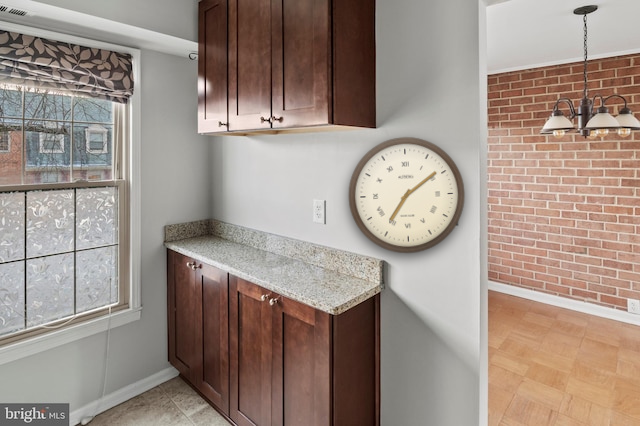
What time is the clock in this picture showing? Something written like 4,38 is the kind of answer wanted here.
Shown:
7,09
